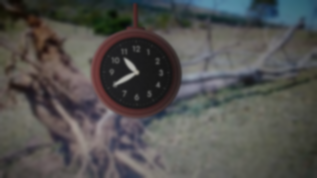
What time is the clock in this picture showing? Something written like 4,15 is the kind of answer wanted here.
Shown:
10,40
